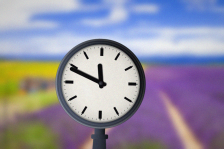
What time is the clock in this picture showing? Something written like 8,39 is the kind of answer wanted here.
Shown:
11,49
